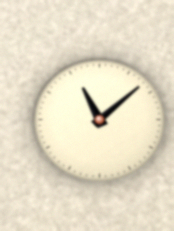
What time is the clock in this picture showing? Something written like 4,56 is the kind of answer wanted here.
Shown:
11,08
